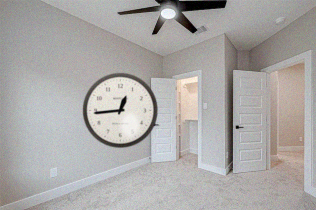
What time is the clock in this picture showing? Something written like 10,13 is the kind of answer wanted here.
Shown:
12,44
